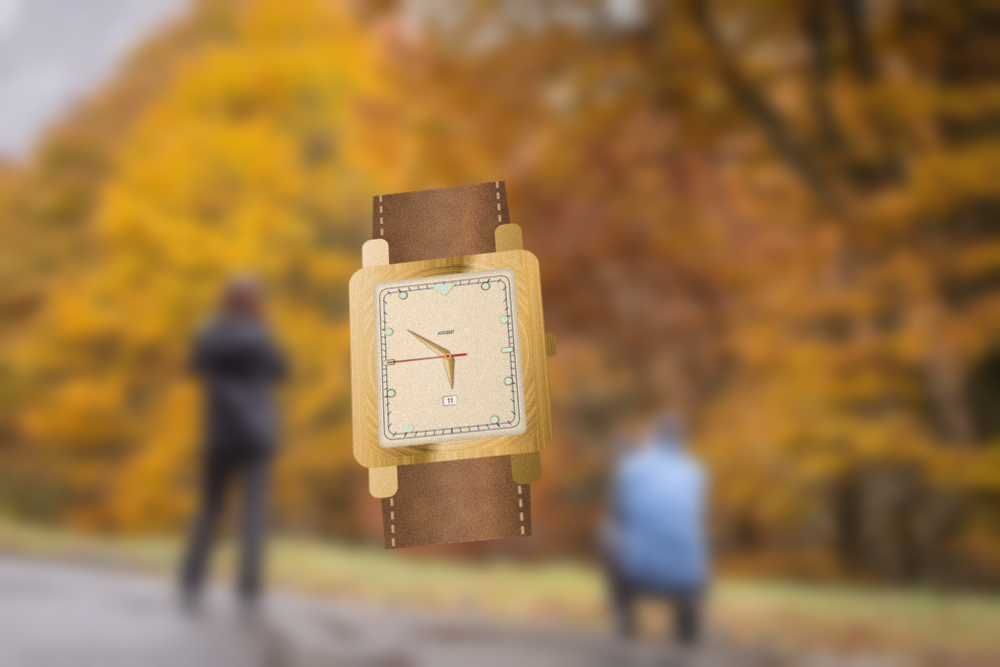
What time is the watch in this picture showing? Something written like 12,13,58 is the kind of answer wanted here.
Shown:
5,51,45
